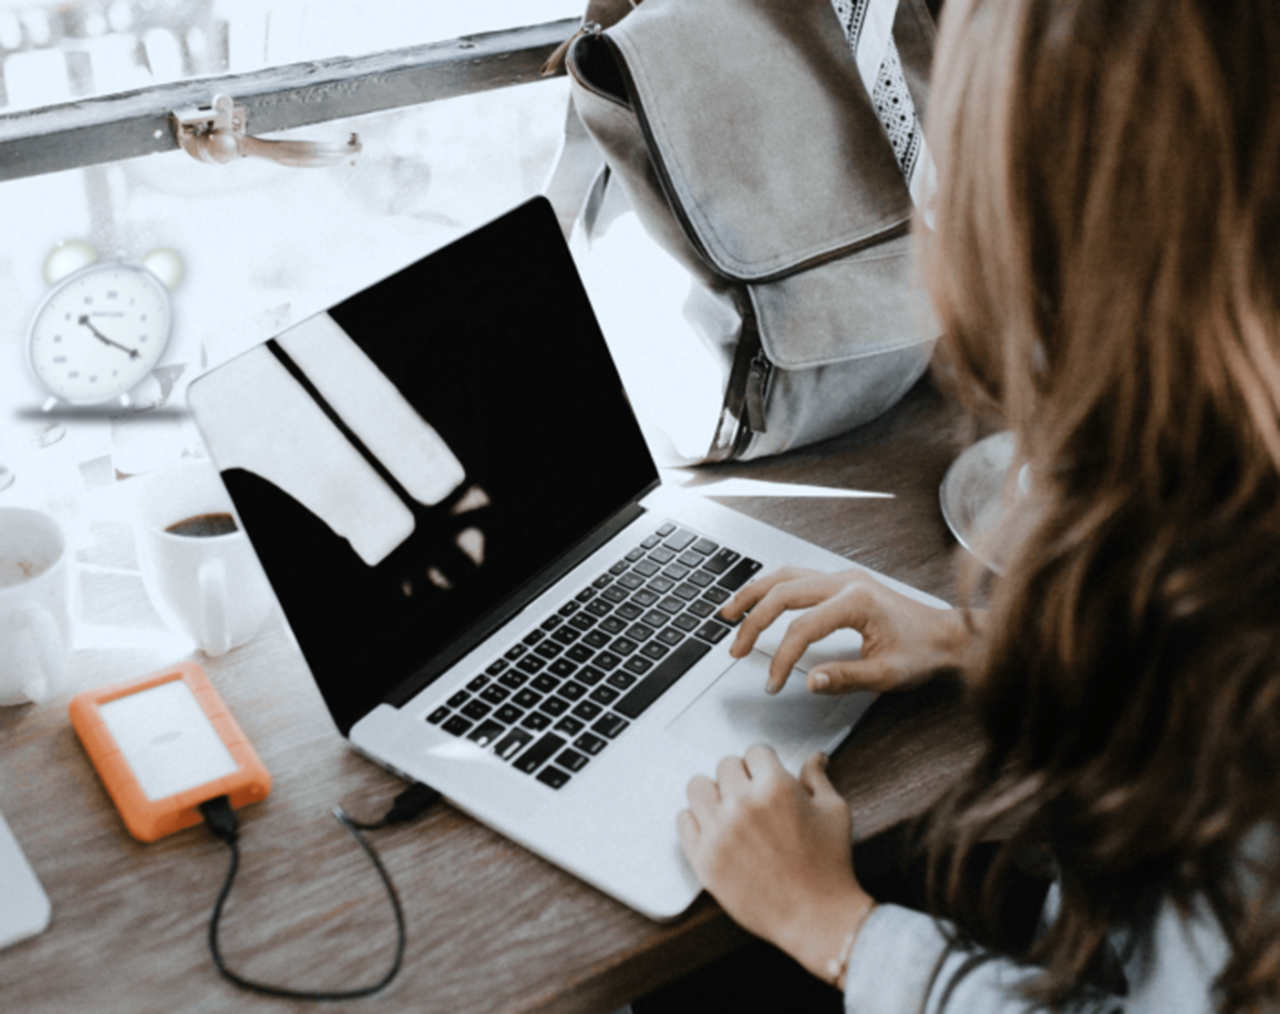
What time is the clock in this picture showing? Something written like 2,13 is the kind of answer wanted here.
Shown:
10,19
